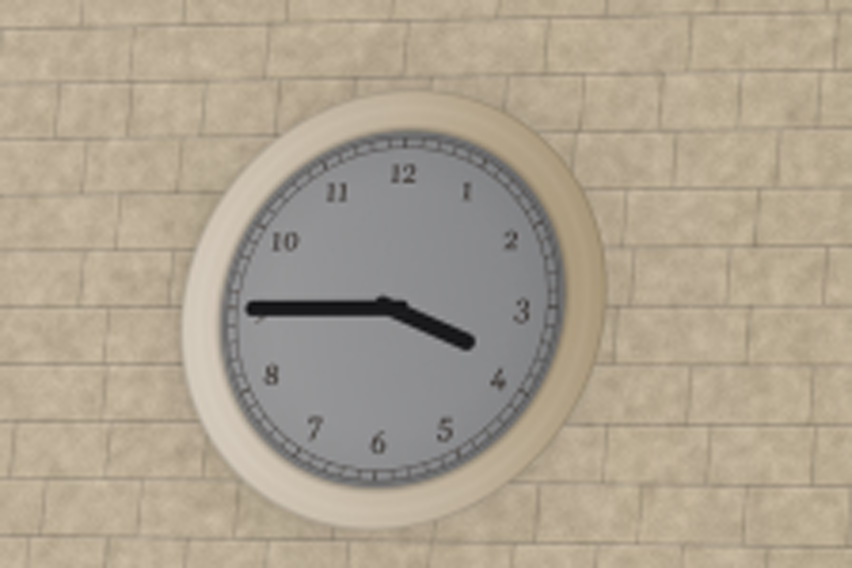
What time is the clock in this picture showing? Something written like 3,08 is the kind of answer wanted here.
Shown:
3,45
